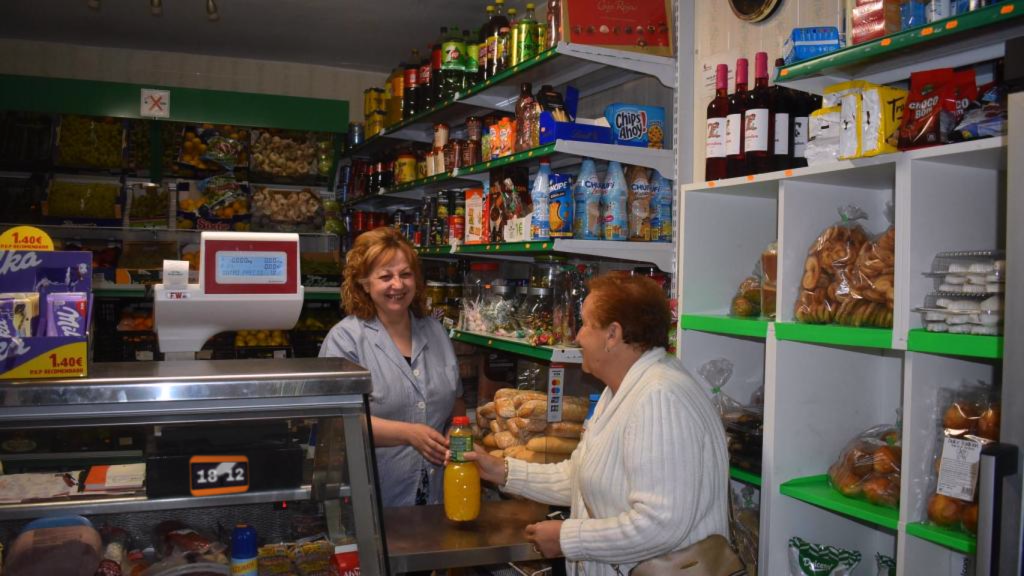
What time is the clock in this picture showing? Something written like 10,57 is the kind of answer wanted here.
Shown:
18,12
